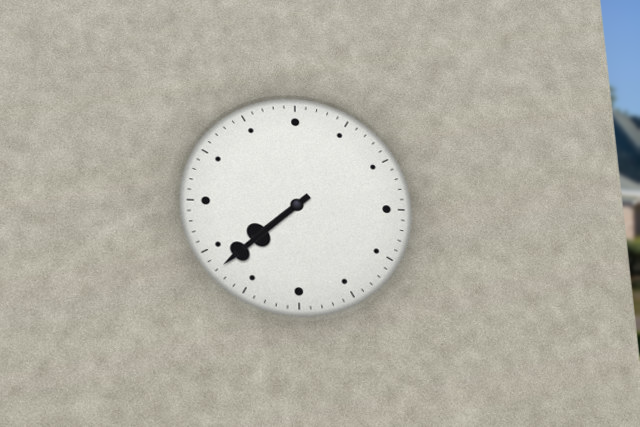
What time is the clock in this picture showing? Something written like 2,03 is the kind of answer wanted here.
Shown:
7,38
